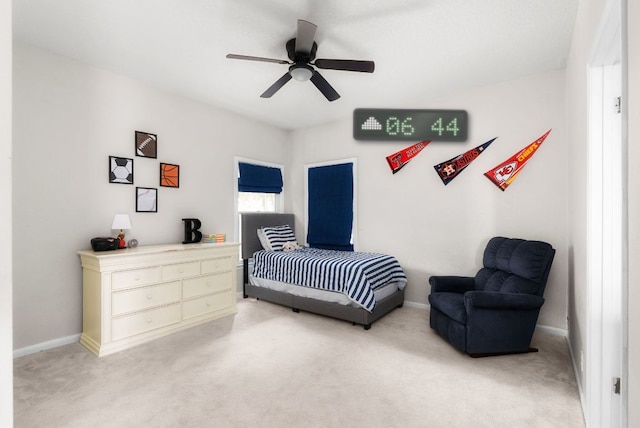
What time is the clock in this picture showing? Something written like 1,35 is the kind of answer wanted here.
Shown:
6,44
